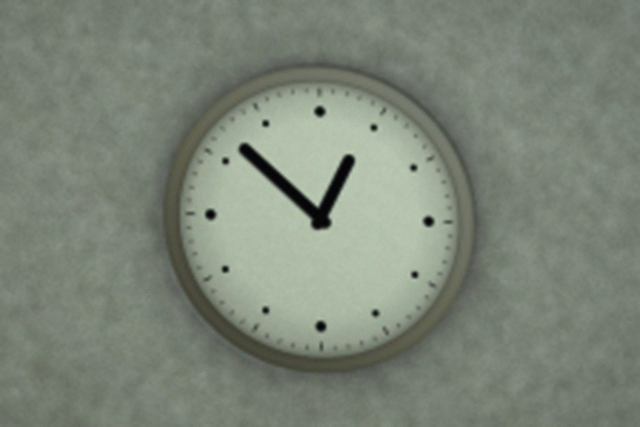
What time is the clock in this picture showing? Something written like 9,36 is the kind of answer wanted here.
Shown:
12,52
